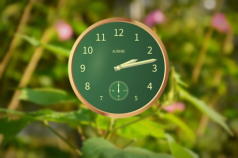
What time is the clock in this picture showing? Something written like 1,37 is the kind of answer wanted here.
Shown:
2,13
